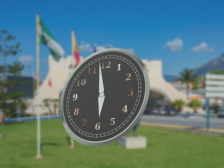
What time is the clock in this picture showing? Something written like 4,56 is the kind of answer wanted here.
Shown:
5,58
